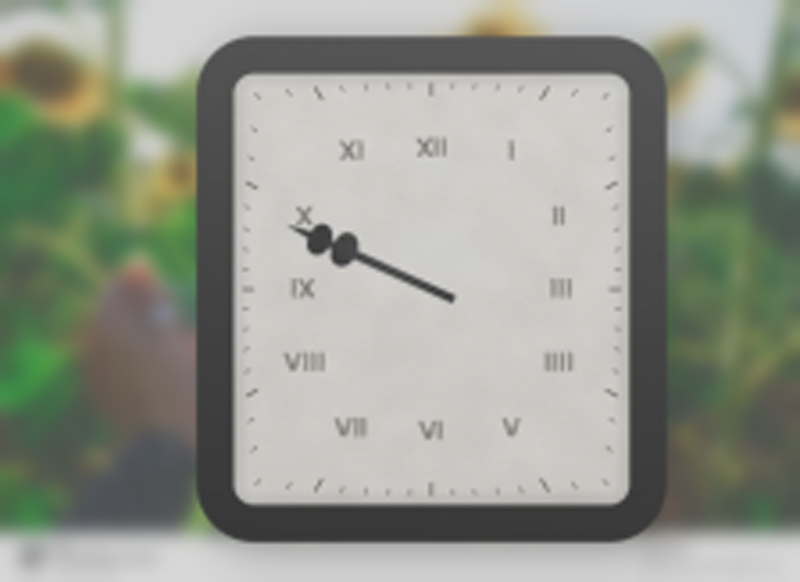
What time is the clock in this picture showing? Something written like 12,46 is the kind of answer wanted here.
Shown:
9,49
